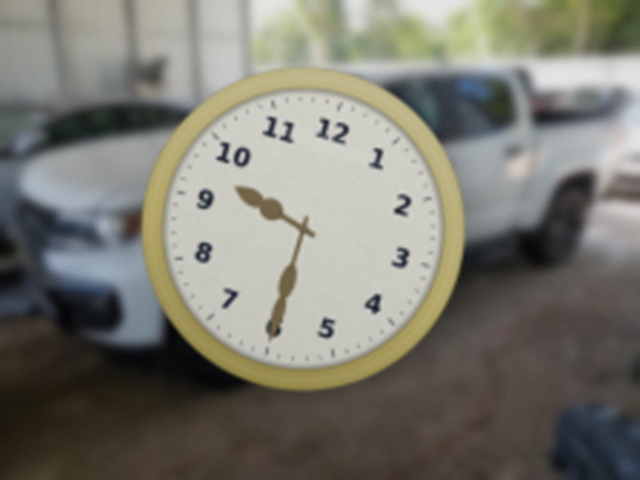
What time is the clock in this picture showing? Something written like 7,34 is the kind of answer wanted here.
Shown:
9,30
